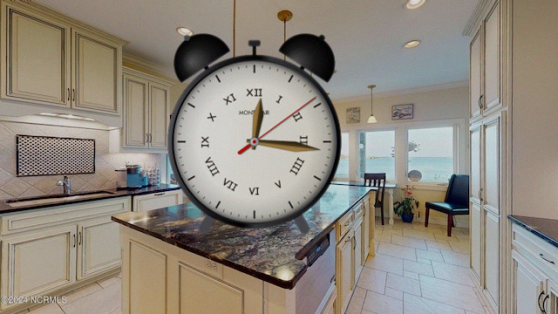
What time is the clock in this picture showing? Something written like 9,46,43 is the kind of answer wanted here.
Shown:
12,16,09
